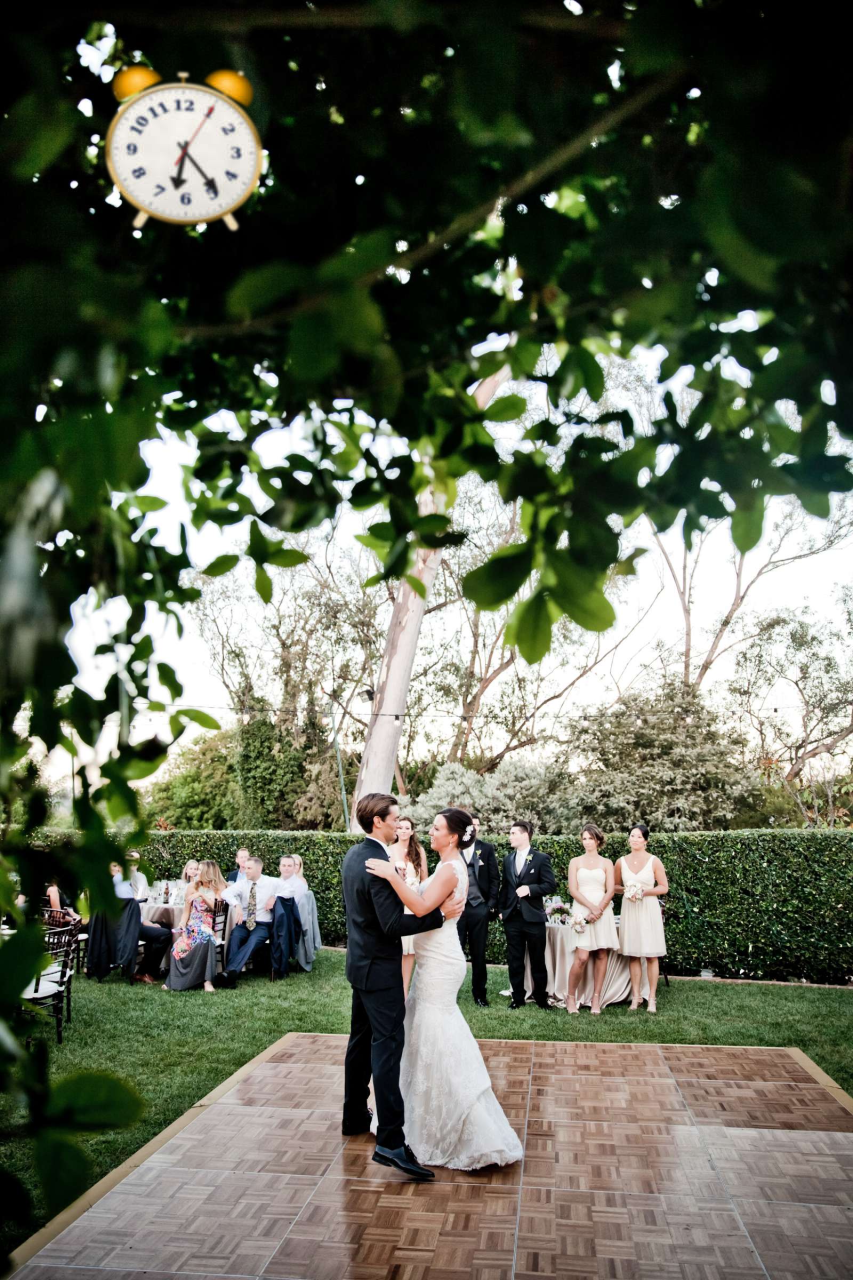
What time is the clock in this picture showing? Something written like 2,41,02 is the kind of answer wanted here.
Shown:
6,24,05
